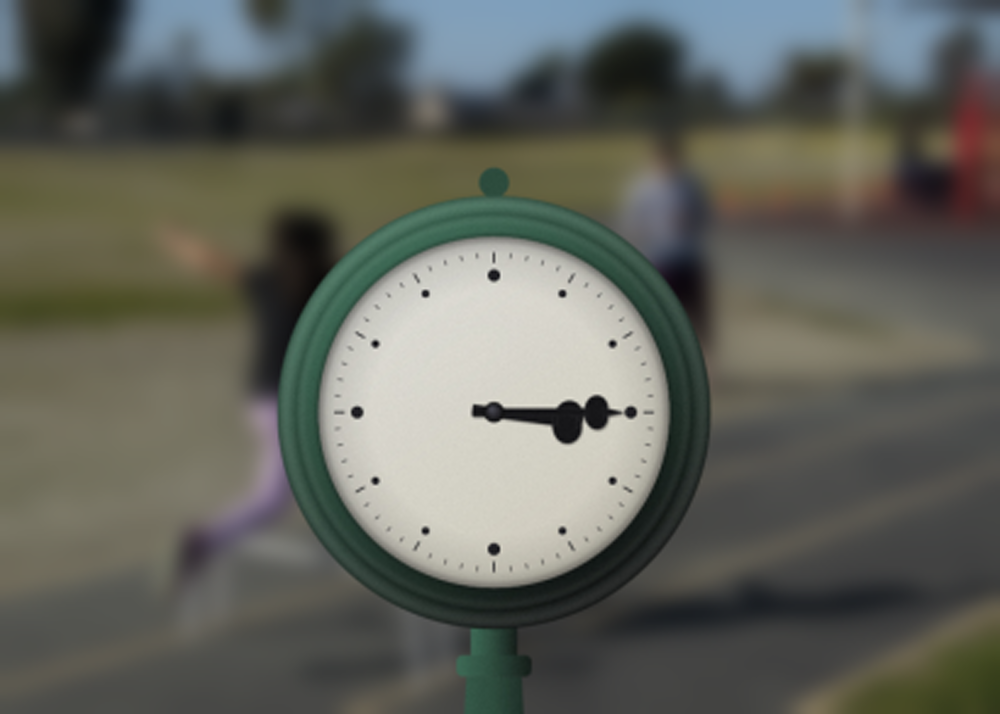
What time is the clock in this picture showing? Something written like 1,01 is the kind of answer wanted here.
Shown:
3,15
